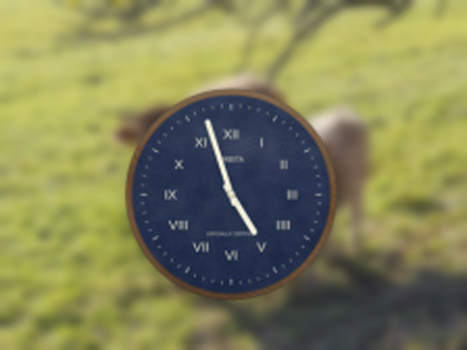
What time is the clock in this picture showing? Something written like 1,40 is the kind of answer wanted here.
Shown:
4,57
